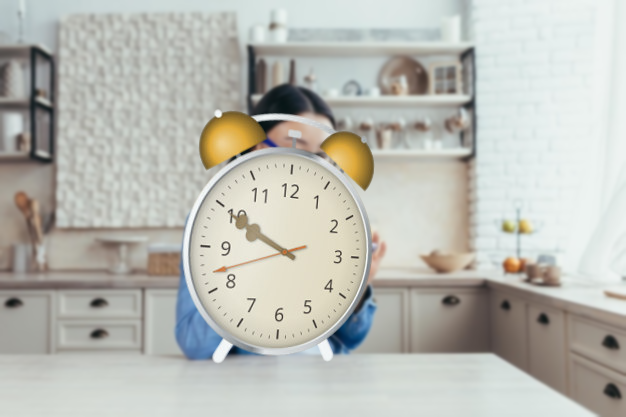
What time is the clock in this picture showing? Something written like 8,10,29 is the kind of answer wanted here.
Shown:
9,49,42
